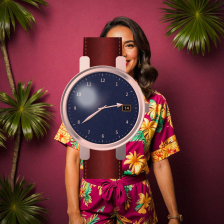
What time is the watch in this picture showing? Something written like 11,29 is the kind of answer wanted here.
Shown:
2,39
